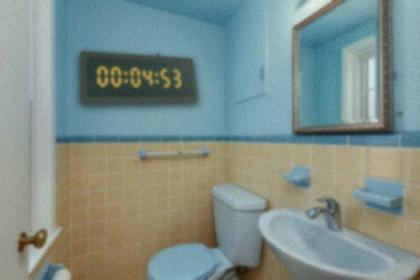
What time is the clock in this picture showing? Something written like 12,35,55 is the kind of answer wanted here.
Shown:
0,04,53
